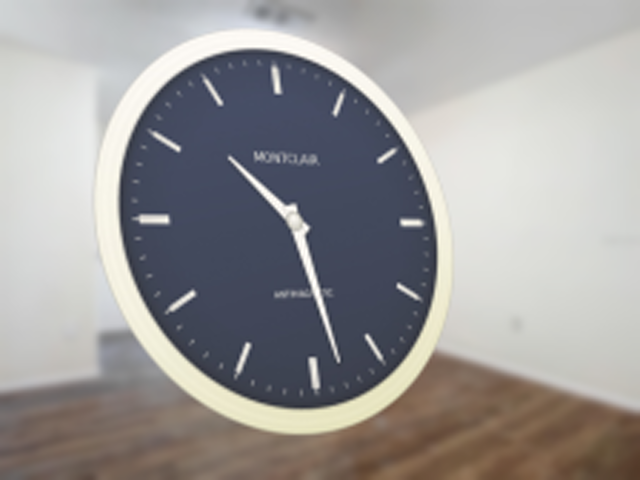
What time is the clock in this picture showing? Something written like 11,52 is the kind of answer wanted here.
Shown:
10,28
